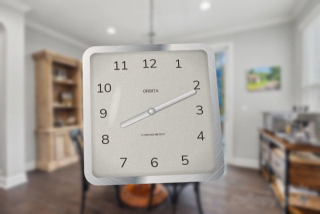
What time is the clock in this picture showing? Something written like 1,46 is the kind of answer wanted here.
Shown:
8,11
